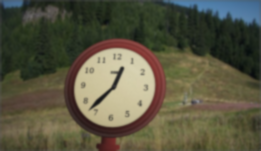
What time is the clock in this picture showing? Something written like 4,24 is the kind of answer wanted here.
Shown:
12,37
